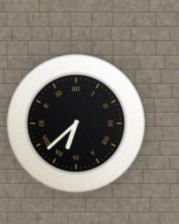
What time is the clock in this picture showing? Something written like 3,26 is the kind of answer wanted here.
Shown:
6,38
